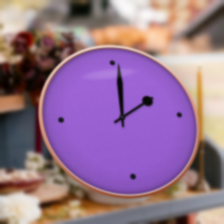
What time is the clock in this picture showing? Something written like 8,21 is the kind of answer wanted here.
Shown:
2,01
